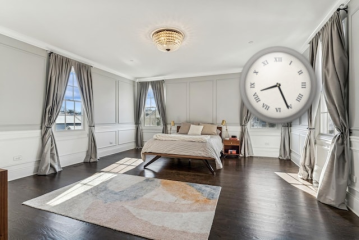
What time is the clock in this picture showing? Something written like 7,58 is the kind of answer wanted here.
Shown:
8,26
